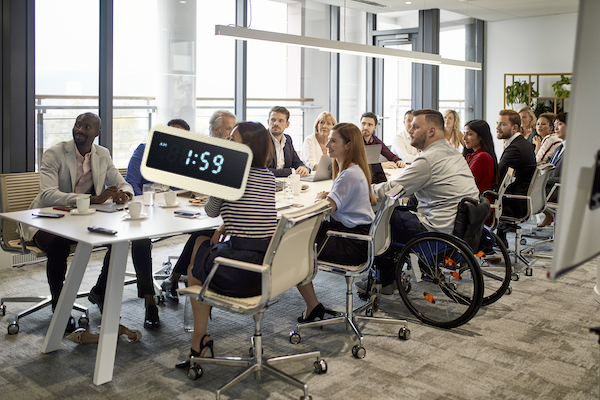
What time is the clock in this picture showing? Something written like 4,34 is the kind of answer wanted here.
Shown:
1,59
